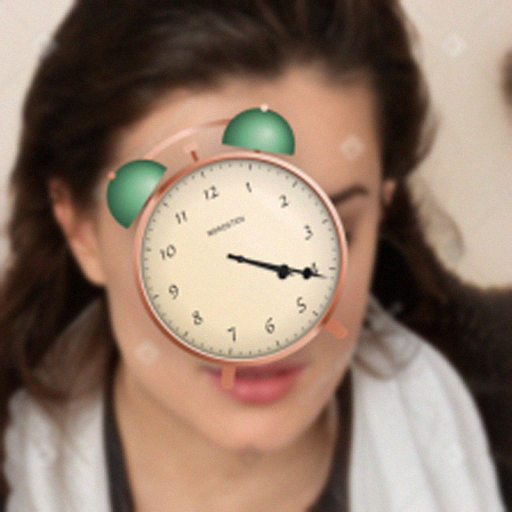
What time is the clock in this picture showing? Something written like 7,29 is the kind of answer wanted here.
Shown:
4,21
